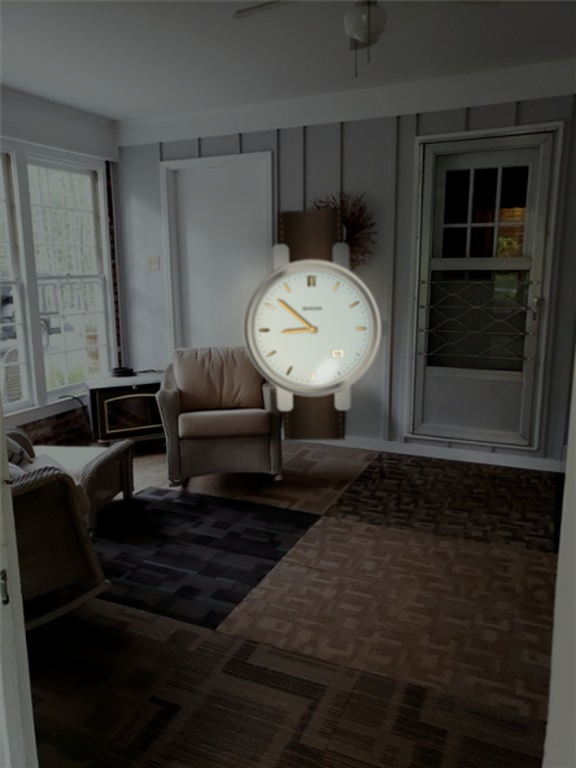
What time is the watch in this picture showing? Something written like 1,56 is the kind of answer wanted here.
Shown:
8,52
